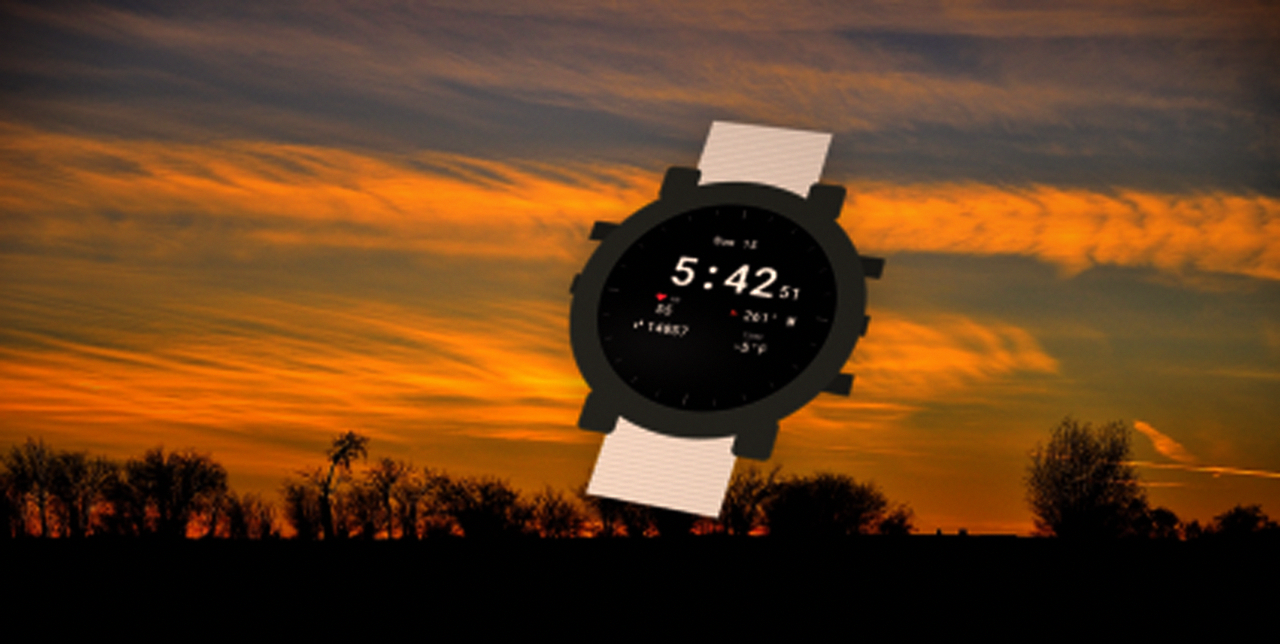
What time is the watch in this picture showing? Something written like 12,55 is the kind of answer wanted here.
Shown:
5,42
